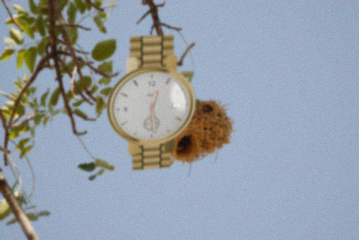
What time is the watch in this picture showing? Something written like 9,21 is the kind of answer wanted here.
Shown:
12,29
